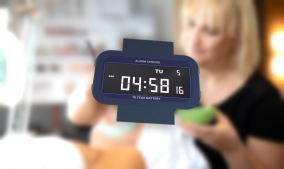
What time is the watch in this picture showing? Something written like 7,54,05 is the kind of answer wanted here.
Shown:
4,58,16
